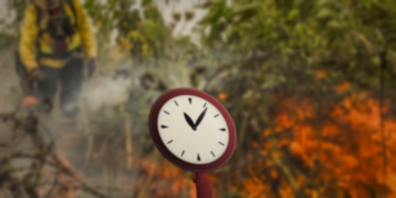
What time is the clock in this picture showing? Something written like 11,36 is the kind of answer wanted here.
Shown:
11,06
